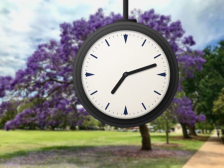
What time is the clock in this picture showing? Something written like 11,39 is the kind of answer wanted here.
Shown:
7,12
